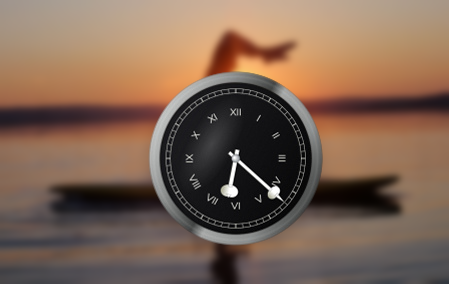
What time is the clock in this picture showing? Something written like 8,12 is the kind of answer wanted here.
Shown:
6,22
